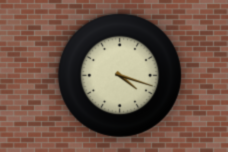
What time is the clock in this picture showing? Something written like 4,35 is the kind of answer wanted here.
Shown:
4,18
